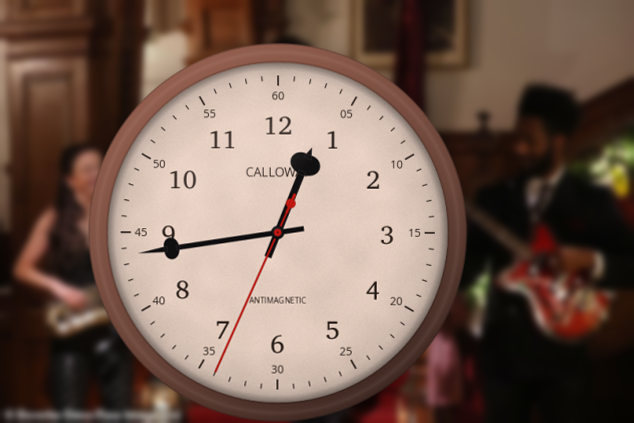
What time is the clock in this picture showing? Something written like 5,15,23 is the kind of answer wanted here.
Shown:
12,43,34
